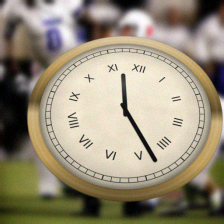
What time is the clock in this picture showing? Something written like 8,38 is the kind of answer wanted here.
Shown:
11,23
